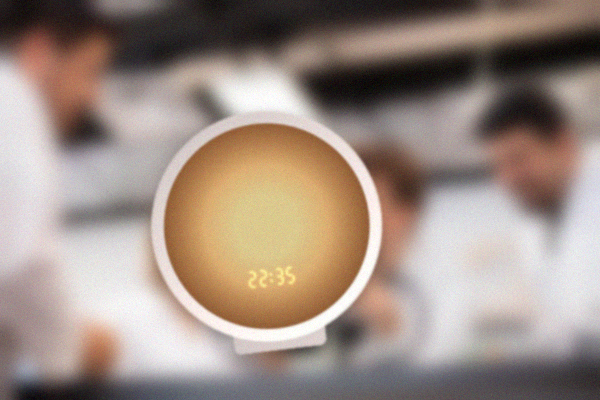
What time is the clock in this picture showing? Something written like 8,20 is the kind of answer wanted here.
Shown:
22,35
